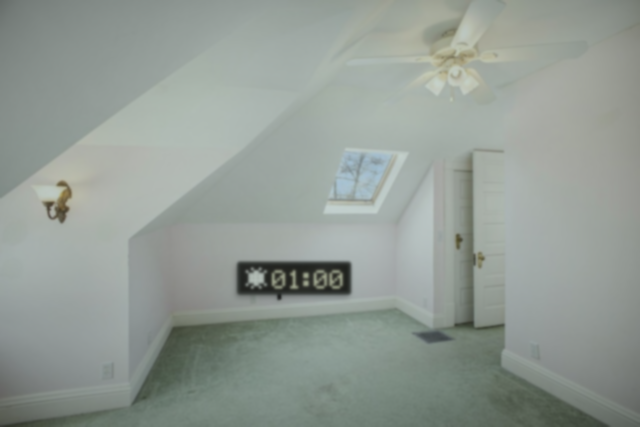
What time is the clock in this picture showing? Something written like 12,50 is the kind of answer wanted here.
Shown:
1,00
